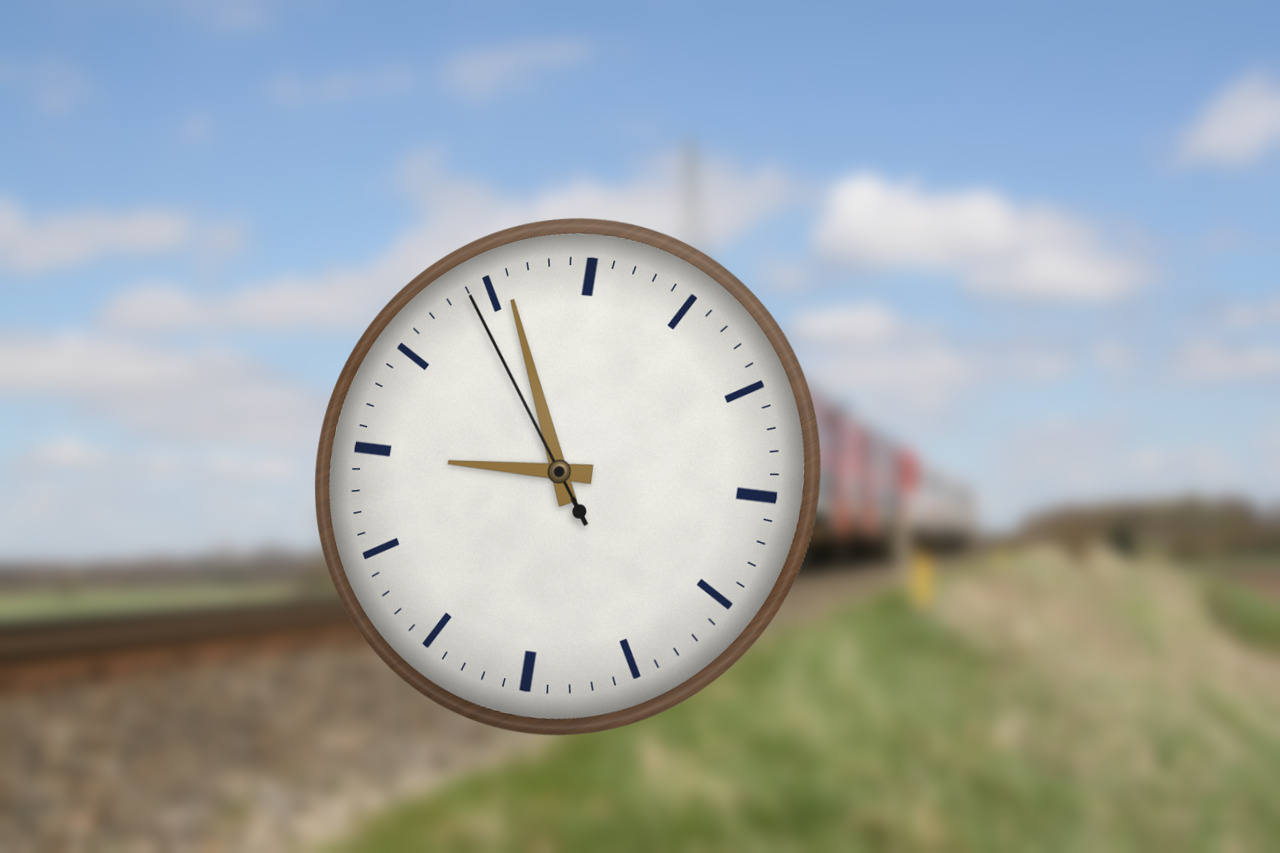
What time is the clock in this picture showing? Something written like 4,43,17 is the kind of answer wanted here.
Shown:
8,55,54
